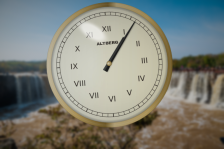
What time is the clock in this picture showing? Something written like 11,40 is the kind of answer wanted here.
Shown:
1,06
